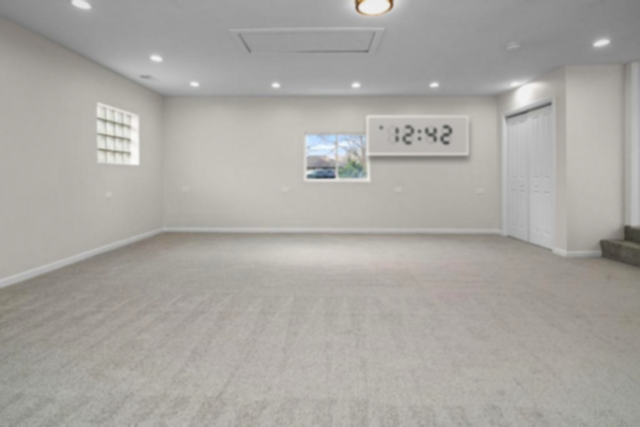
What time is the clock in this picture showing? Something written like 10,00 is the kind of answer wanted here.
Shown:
12,42
